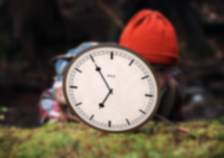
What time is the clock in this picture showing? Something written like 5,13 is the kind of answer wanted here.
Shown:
6,55
